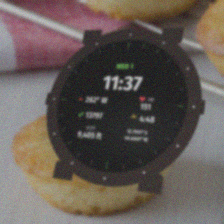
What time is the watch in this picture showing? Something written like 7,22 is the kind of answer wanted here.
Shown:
11,37
